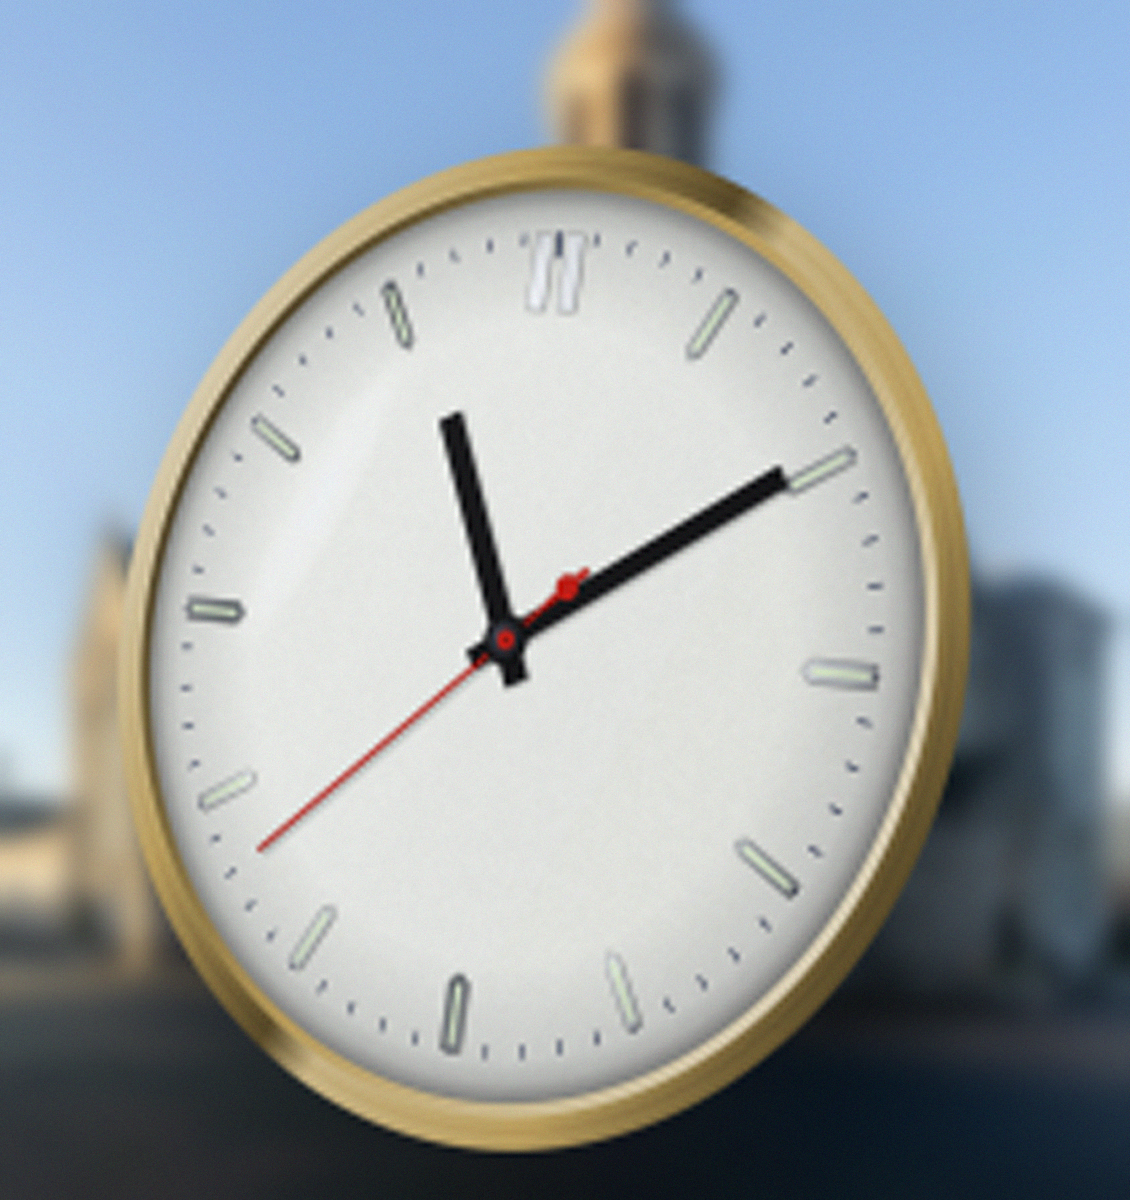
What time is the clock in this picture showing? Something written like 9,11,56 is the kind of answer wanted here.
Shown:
11,09,38
